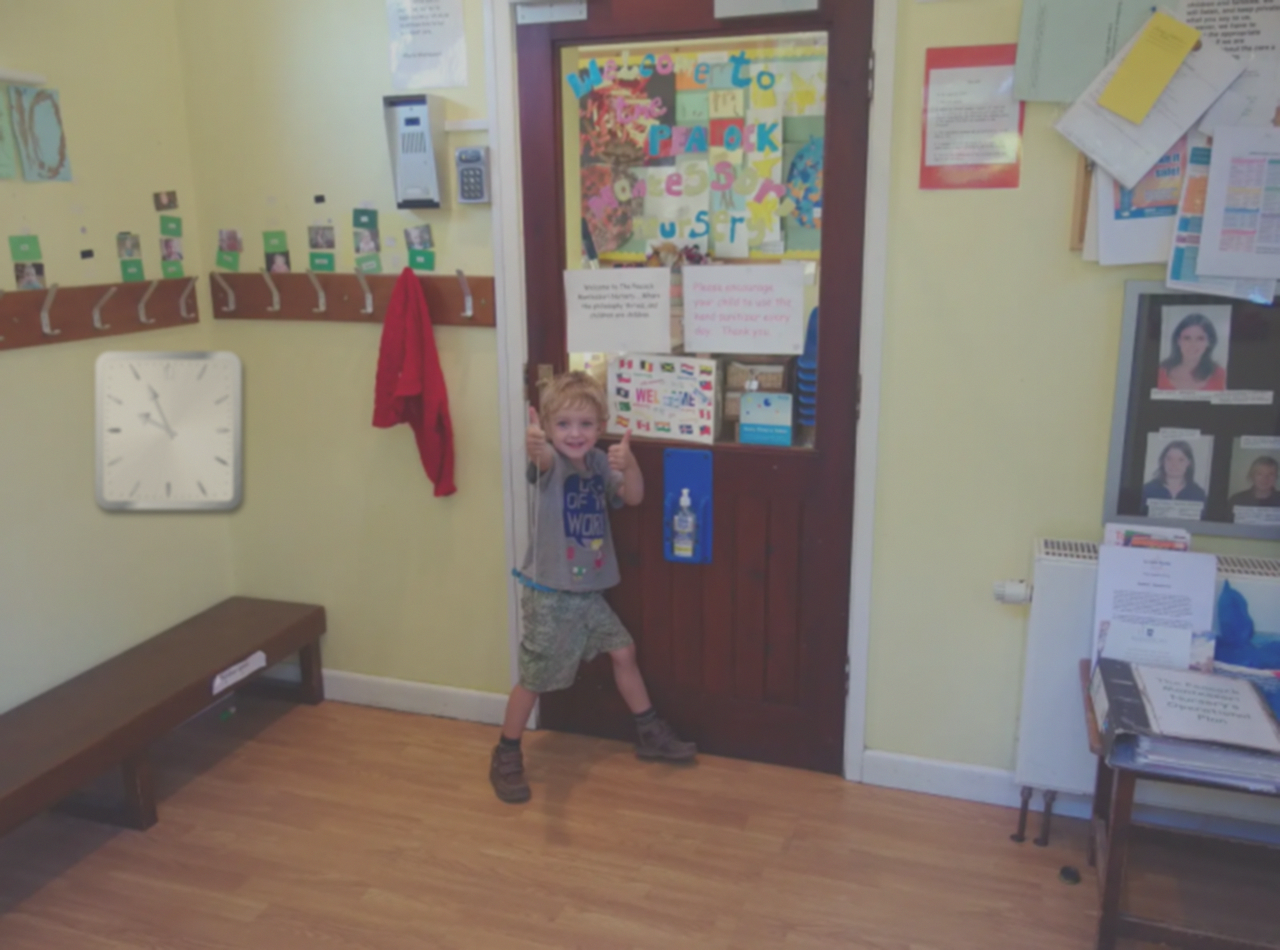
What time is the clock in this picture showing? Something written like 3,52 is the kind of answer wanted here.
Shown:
9,56
